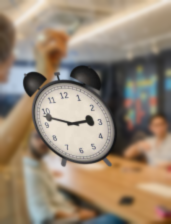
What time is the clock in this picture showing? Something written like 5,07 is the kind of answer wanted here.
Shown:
2,48
